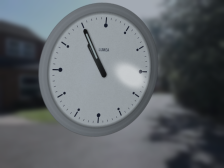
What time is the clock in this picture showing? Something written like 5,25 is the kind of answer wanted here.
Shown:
10,55
